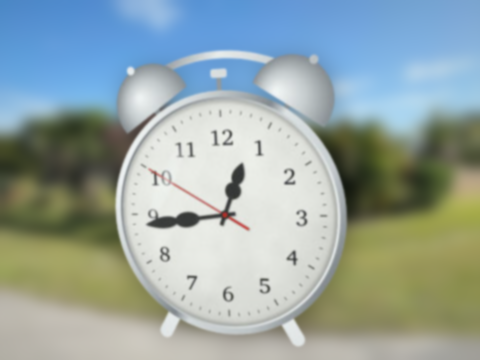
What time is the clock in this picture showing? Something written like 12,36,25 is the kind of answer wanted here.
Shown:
12,43,50
